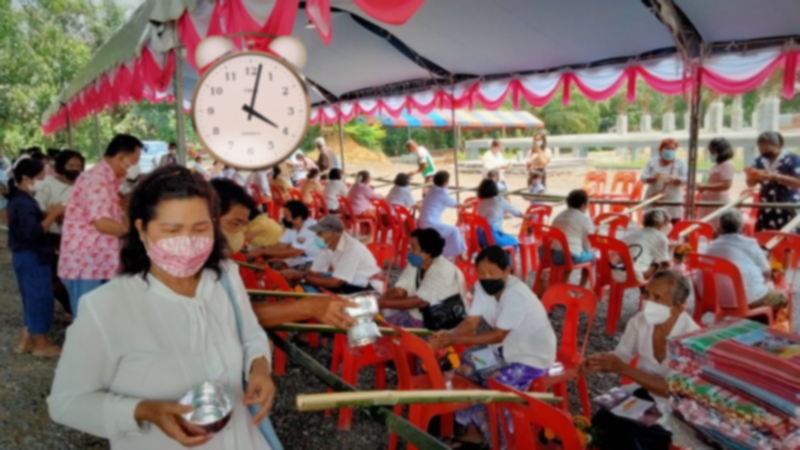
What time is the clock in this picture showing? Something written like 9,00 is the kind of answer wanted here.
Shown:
4,02
